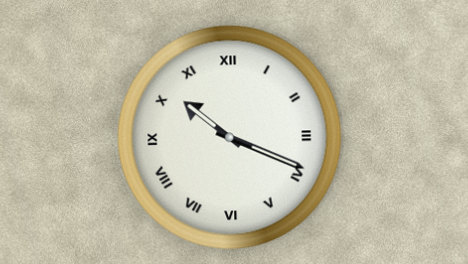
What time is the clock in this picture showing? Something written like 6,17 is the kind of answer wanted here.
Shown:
10,19
